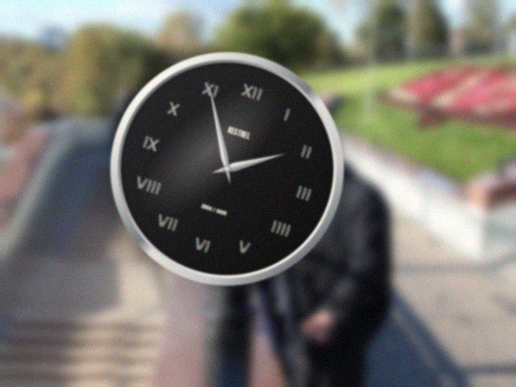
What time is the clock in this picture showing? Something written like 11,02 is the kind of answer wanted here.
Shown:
1,55
